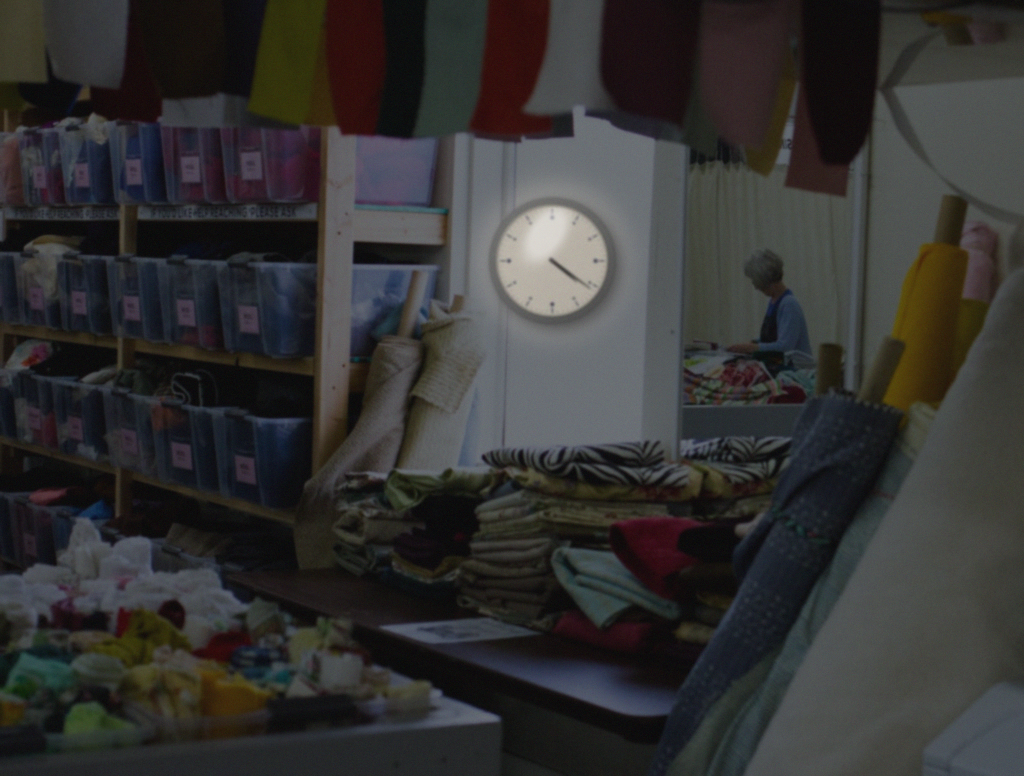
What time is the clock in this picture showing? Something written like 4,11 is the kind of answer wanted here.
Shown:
4,21
